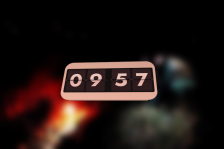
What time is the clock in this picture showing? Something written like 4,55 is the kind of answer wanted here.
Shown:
9,57
